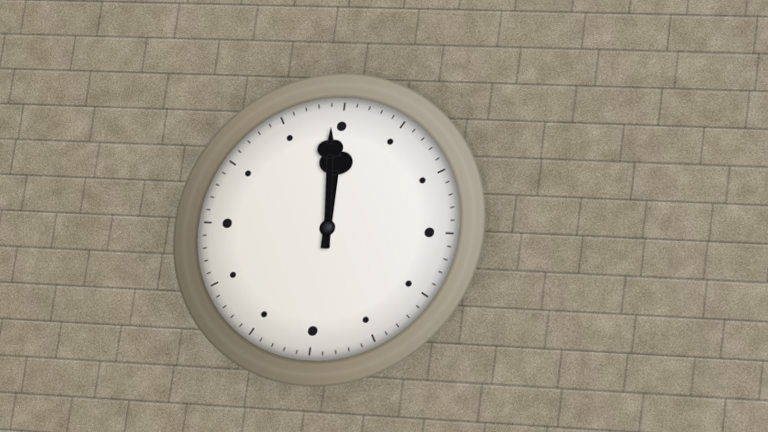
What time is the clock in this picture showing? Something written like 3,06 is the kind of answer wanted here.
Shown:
11,59
